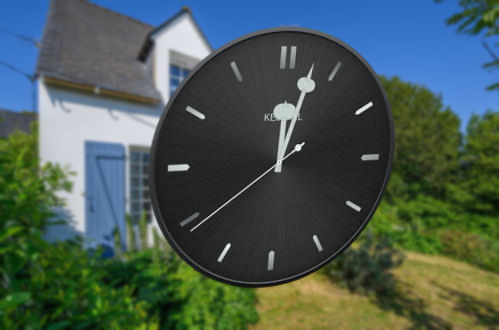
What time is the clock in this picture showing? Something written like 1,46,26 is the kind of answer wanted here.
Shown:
12,02,39
